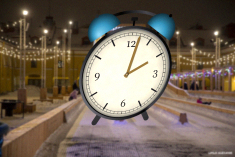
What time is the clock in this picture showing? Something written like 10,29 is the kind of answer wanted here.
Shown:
2,02
